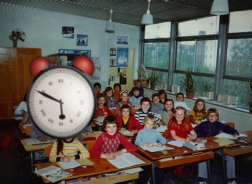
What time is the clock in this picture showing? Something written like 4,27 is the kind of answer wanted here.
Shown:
5,49
